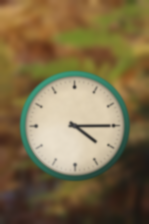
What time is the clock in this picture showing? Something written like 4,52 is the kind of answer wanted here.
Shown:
4,15
